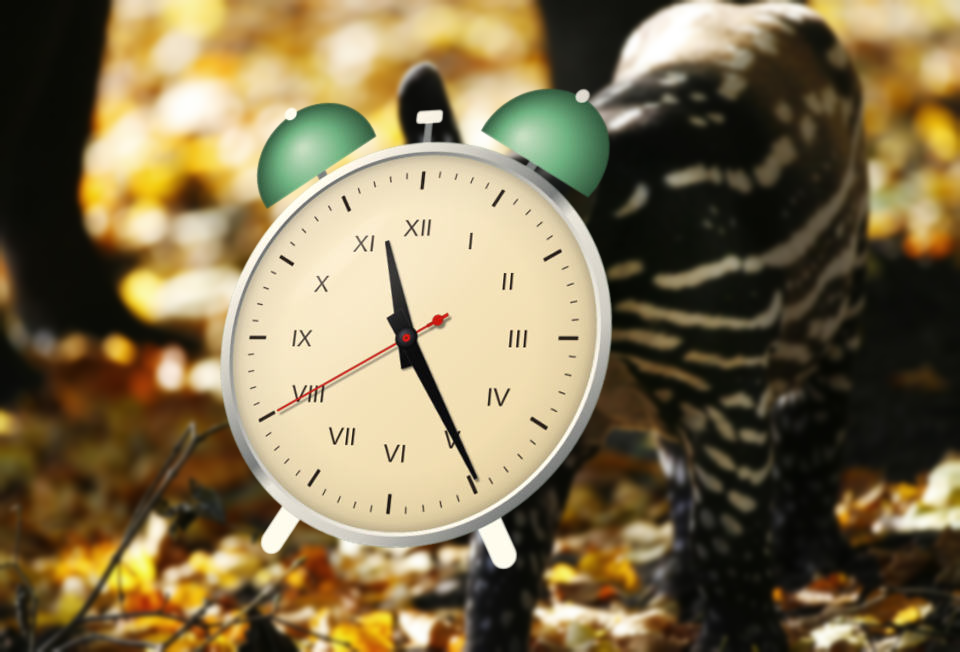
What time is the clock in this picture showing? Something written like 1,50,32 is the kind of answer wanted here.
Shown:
11,24,40
